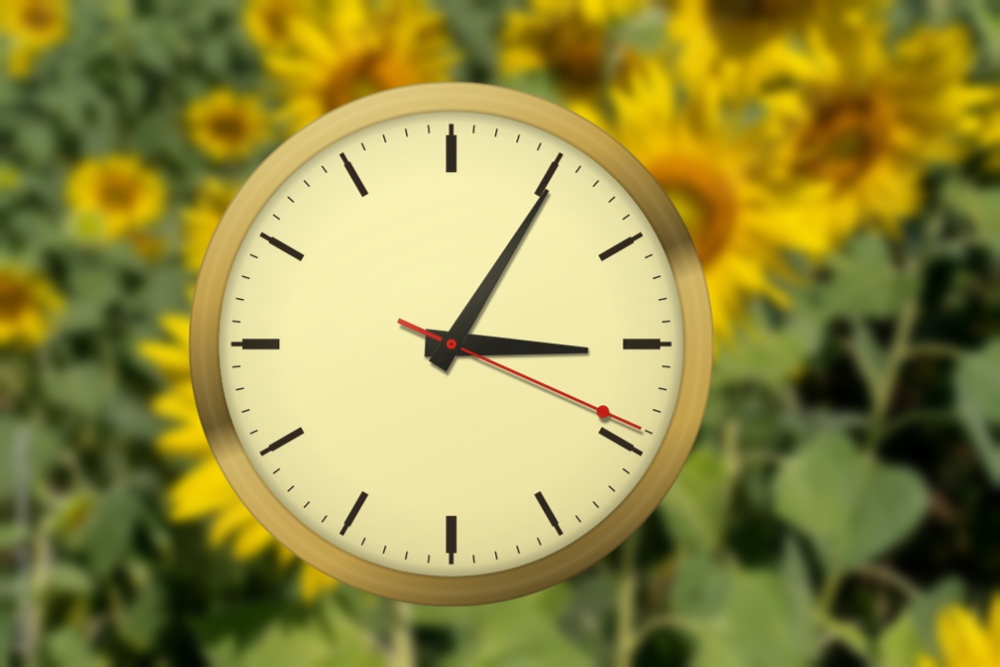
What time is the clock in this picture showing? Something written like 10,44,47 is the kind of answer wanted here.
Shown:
3,05,19
